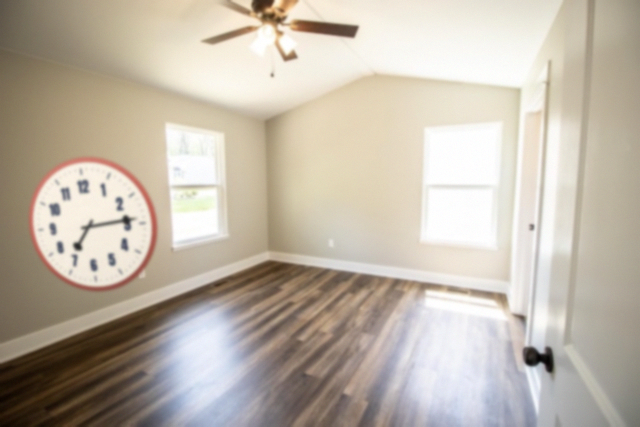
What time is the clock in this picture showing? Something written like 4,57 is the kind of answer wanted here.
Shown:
7,14
